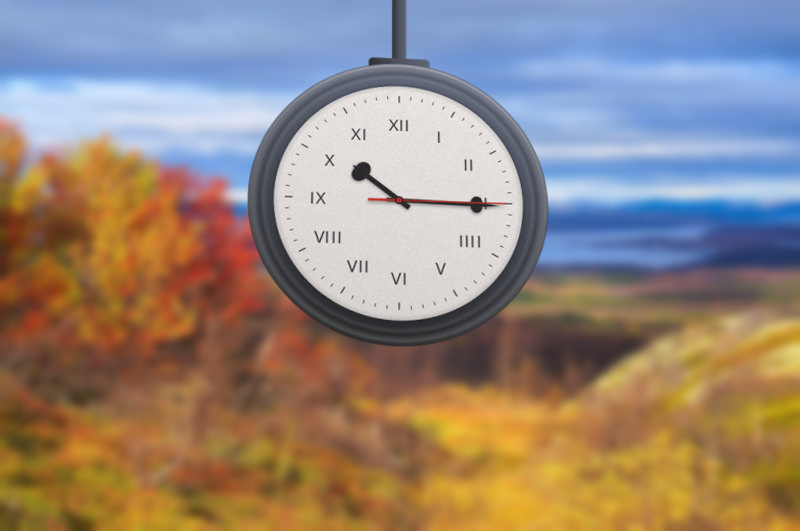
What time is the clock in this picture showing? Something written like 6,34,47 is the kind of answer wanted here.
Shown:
10,15,15
